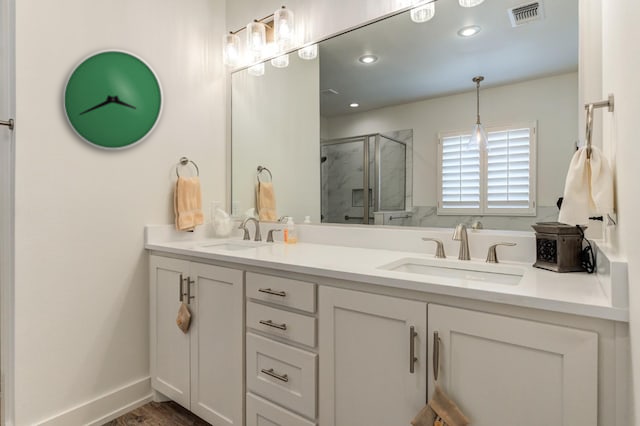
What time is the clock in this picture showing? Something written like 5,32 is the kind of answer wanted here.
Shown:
3,41
